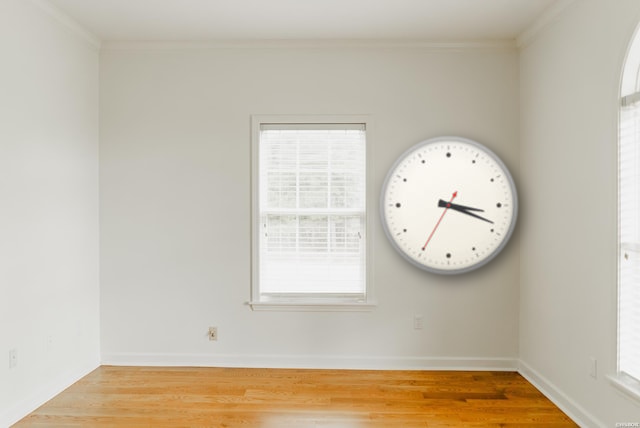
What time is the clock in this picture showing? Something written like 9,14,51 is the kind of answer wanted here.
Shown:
3,18,35
